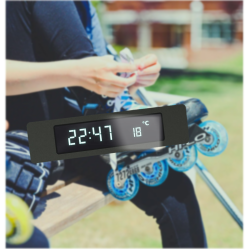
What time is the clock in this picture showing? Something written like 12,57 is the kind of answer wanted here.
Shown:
22,47
